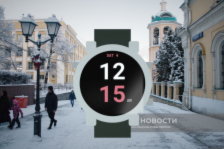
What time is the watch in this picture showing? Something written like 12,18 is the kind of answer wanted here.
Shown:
12,15
